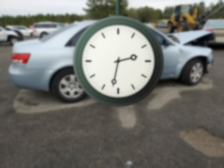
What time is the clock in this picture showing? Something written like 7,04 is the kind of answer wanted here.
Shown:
2,32
